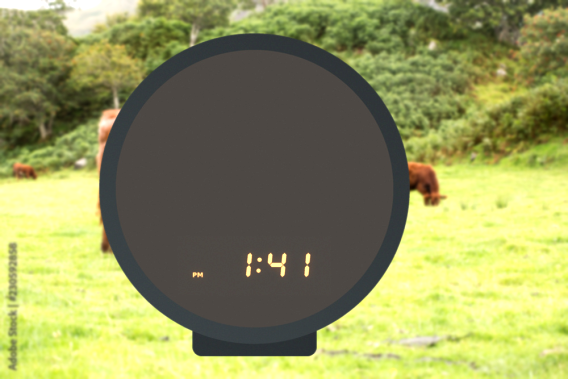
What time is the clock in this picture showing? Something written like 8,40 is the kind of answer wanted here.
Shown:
1,41
